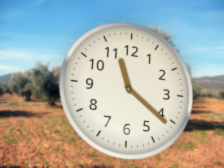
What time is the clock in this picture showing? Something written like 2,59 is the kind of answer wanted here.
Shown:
11,21
